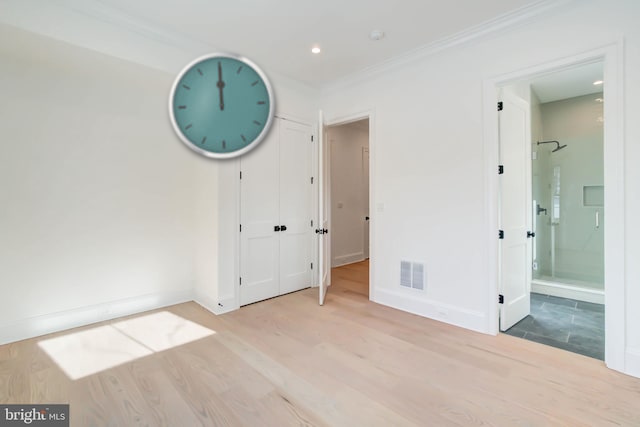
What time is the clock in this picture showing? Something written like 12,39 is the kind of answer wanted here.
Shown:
12,00
